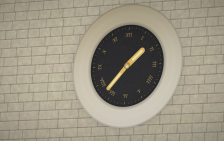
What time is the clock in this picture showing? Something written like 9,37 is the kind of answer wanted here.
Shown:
1,37
